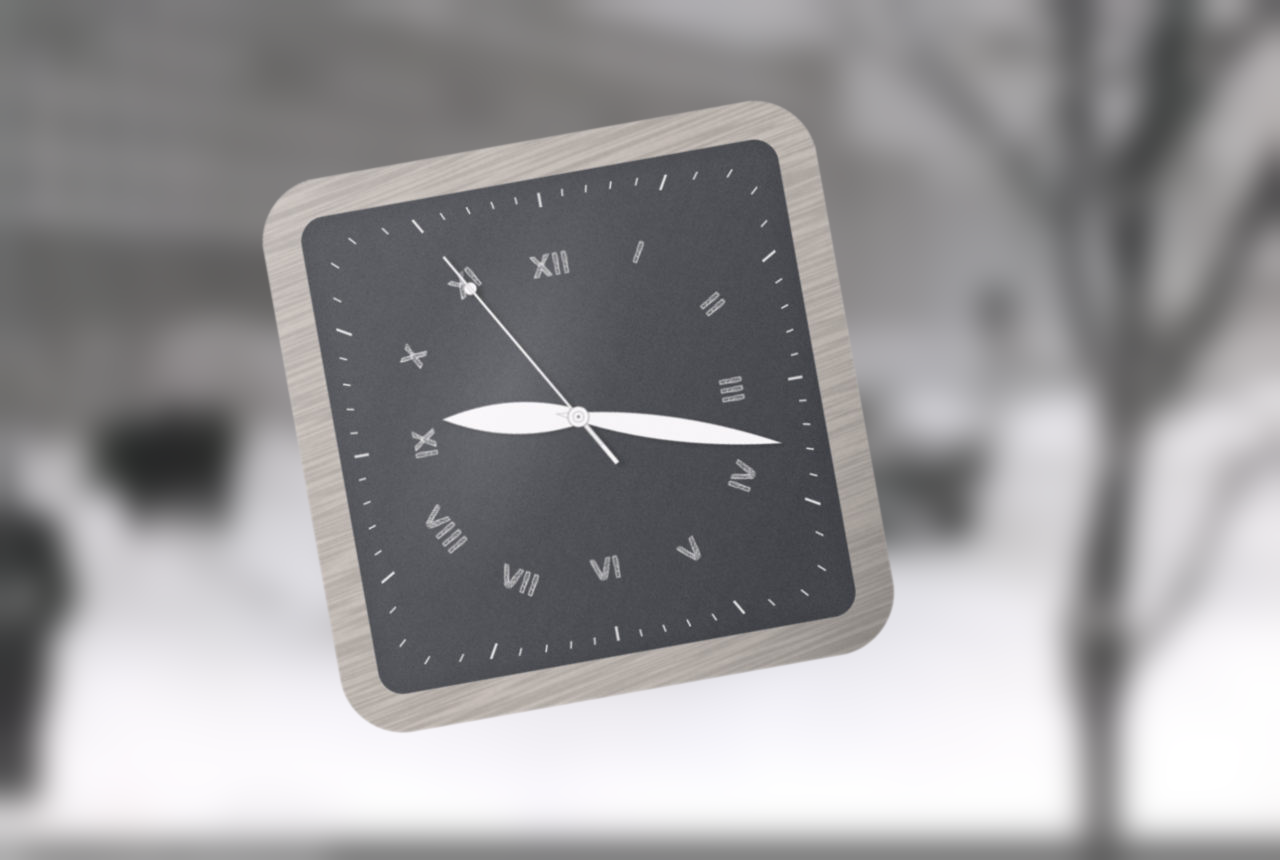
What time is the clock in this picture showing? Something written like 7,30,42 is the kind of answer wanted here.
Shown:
9,17,55
